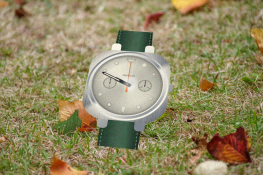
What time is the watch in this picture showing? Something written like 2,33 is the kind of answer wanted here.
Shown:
9,49
